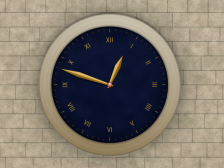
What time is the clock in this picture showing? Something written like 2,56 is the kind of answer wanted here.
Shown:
12,48
